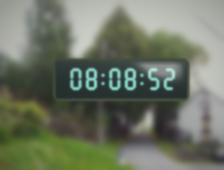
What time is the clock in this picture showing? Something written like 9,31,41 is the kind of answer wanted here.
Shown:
8,08,52
